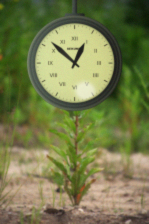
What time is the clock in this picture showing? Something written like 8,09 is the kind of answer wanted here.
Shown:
12,52
